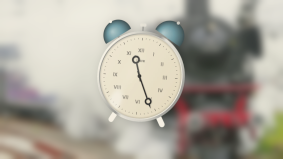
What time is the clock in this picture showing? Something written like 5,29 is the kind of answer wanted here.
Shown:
11,26
